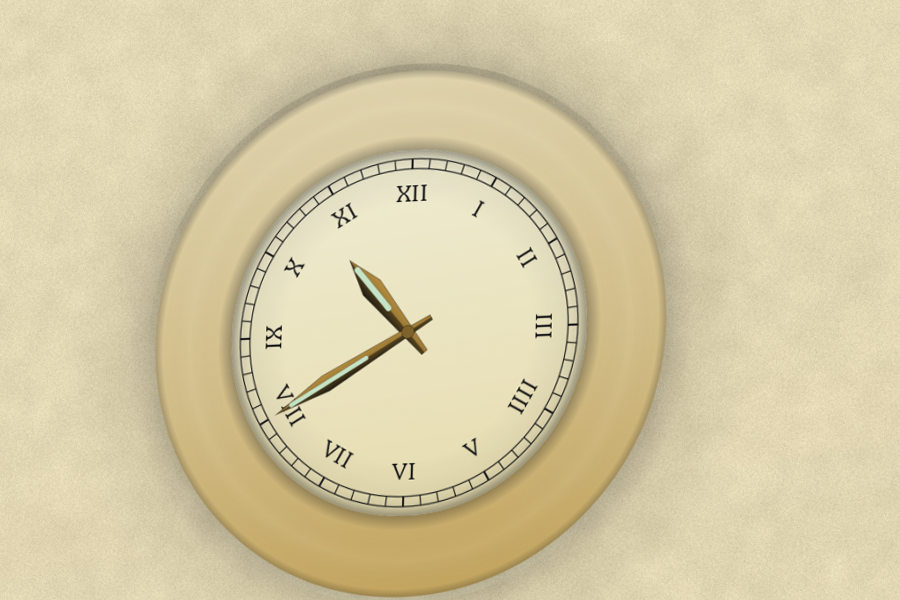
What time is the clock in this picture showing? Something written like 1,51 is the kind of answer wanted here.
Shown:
10,40
